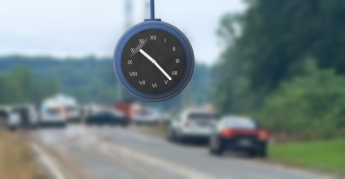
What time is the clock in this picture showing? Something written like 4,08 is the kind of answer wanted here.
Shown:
10,23
